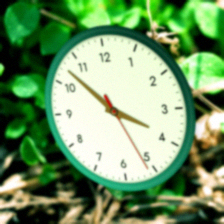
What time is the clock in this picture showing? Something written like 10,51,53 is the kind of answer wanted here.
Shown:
3,52,26
